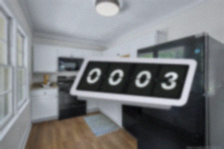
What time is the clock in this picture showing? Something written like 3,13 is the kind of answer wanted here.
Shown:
0,03
